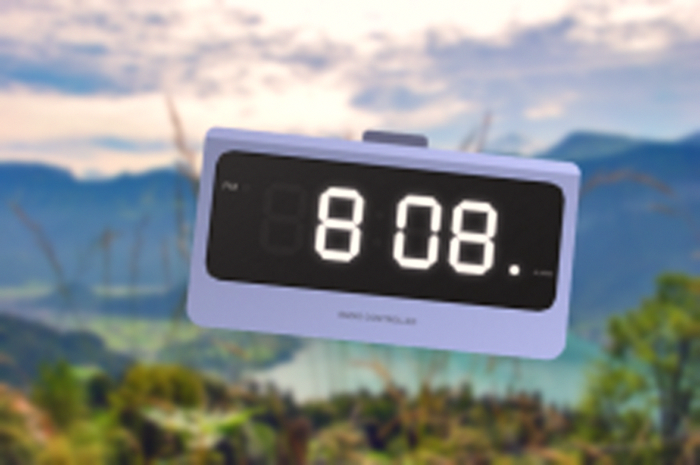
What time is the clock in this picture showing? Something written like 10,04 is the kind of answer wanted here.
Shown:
8,08
